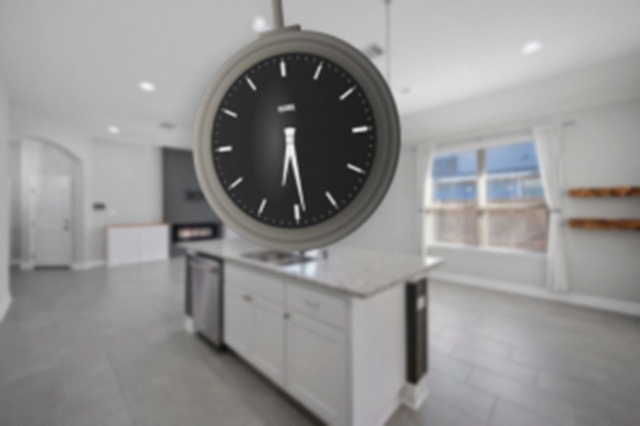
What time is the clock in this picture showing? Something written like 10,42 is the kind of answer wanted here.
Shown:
6,29
